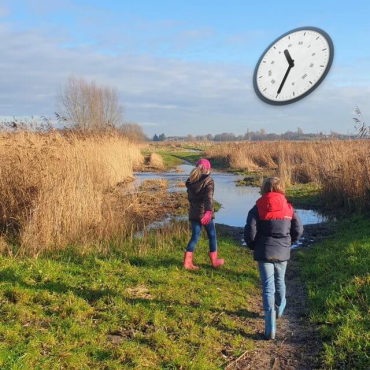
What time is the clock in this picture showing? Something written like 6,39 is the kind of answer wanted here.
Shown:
10,30
